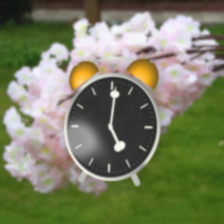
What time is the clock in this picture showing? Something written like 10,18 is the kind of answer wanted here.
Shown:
5,01
